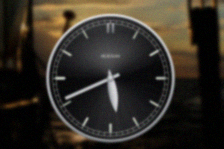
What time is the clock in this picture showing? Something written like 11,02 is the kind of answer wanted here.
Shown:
5,41
